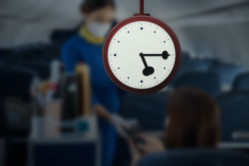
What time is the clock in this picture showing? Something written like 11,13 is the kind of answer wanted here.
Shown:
5,15
